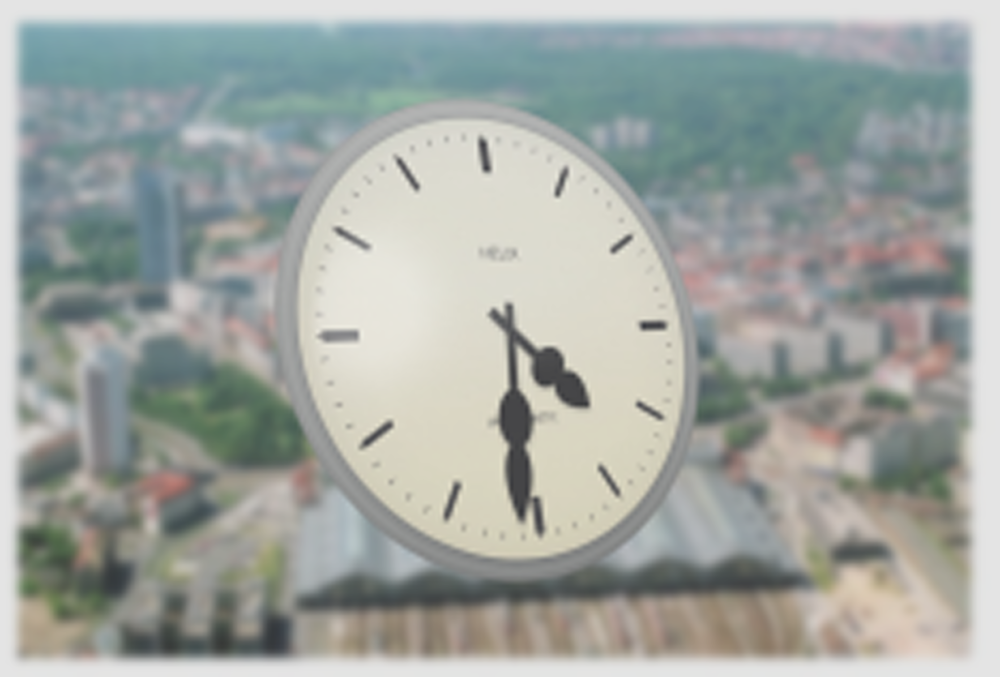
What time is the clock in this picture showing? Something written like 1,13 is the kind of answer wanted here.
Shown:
4,31
